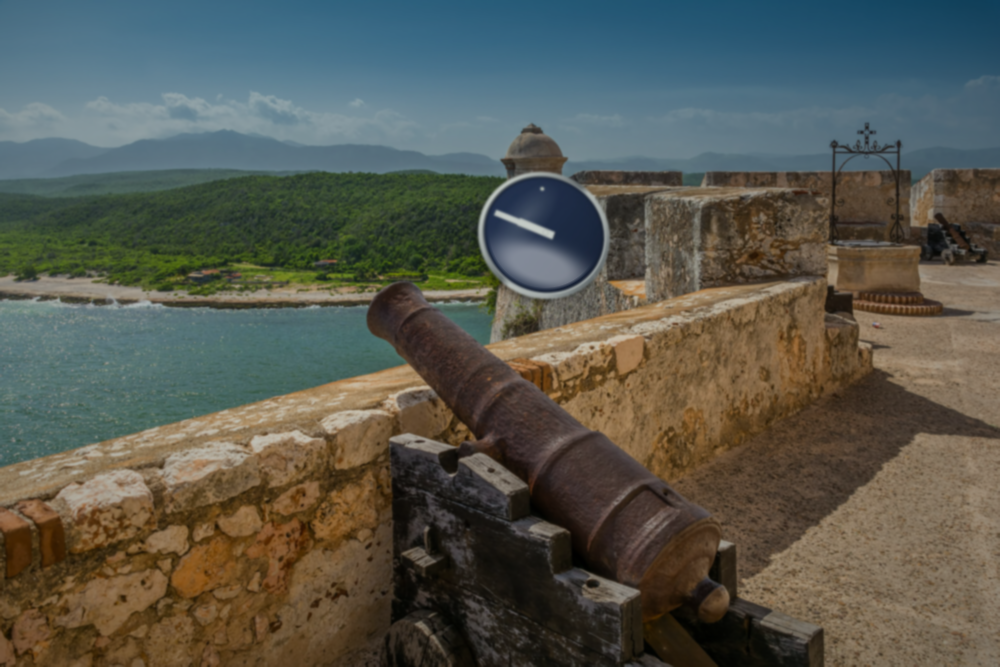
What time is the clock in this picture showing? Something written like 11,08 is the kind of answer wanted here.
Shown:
9,49
